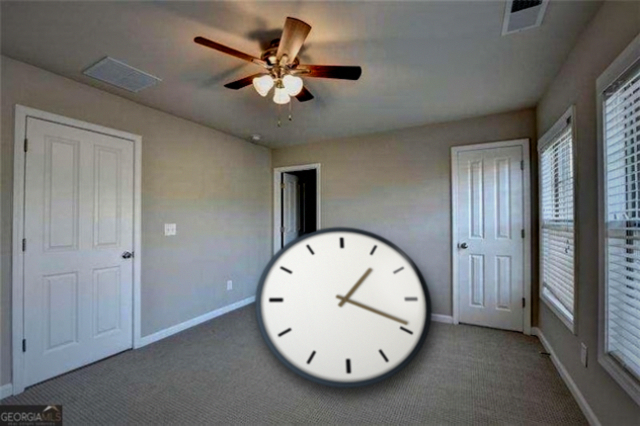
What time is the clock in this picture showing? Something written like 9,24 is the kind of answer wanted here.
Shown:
1,19
